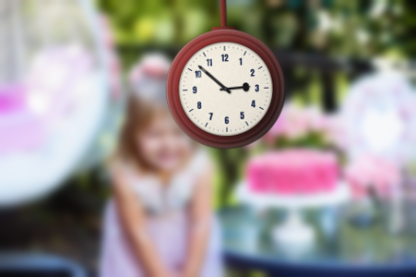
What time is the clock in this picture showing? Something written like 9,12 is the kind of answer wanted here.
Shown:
2,52
